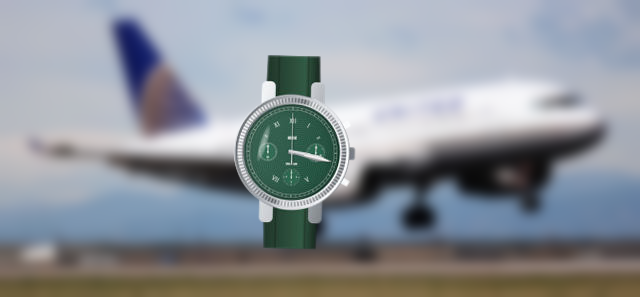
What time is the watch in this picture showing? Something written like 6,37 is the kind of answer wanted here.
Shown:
3,17
